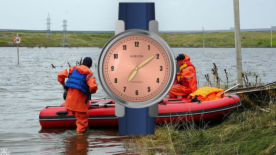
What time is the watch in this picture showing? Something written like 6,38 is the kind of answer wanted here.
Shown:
7,09
